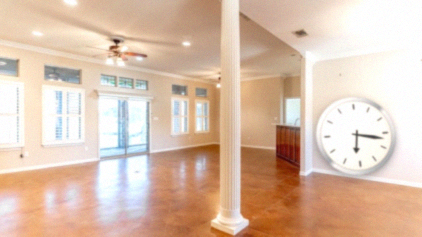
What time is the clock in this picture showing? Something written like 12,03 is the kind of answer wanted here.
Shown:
6,17
